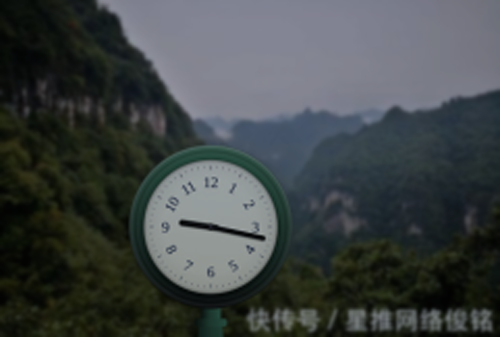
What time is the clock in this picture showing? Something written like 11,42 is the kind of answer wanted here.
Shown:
9,17
